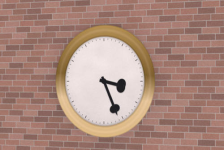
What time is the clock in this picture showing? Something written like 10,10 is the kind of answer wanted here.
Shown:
3,26
